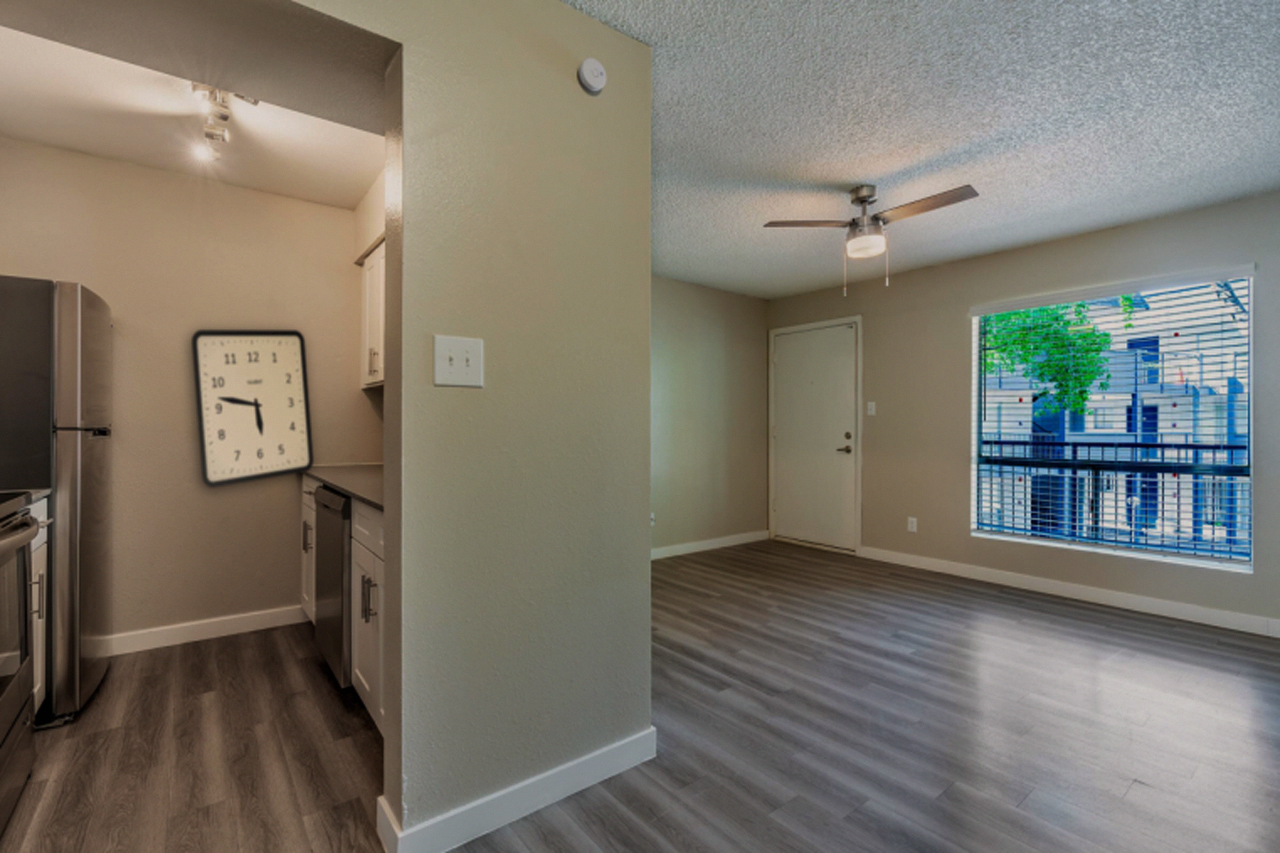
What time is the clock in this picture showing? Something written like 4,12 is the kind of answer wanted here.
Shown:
5,47
